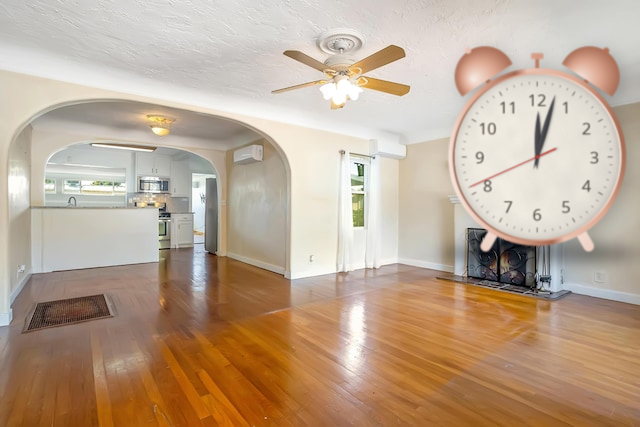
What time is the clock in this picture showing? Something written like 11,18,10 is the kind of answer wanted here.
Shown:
12,02,41
